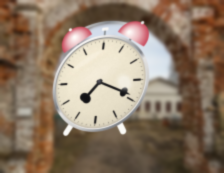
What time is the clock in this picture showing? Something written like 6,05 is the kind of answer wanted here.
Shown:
7,19
